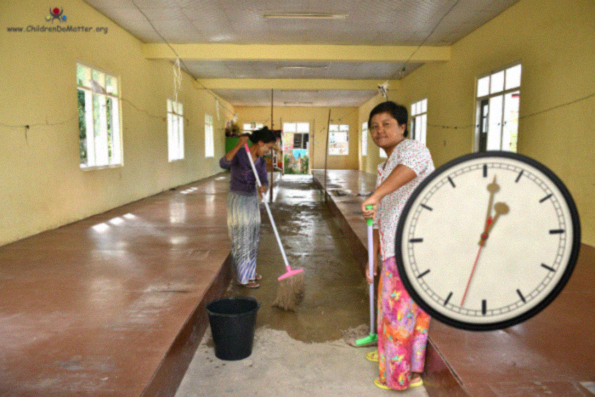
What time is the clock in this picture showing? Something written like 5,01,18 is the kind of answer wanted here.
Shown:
1,01,33
